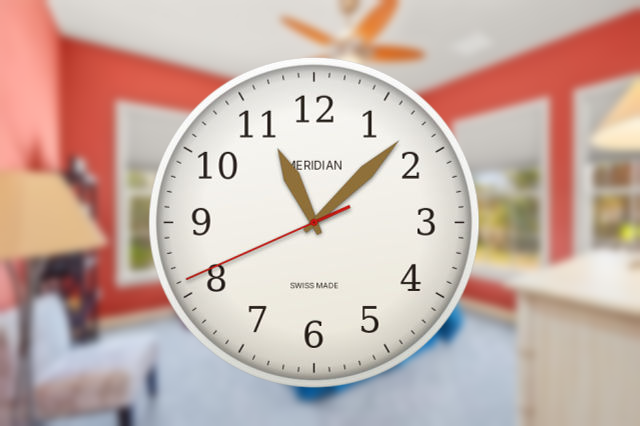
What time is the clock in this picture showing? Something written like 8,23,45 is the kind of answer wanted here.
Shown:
11,07,41
